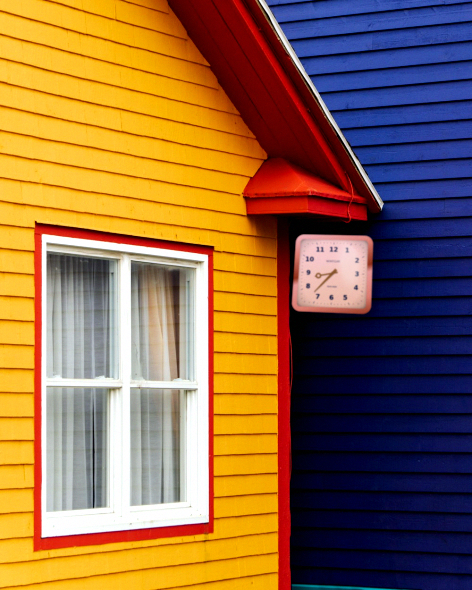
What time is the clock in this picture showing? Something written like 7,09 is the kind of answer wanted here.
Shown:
8,37
